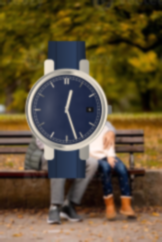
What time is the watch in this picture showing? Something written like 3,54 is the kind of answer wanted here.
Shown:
12,27
